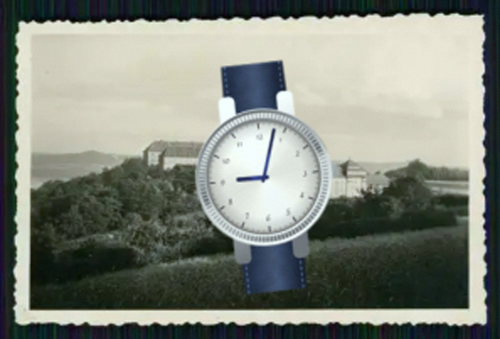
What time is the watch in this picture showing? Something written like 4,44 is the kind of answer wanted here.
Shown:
9,03
